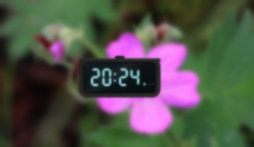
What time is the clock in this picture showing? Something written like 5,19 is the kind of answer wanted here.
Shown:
20,24
